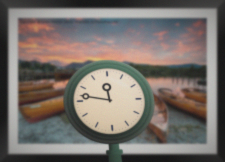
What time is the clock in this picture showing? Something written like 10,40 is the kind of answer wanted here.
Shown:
11,47
